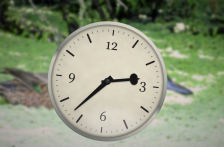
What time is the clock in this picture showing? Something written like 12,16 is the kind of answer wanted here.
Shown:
2,37
